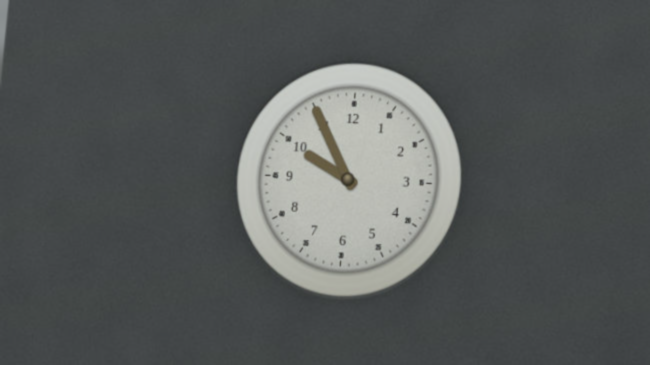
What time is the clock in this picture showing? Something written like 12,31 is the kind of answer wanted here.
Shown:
9,55
